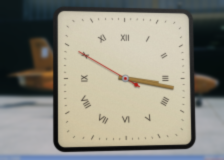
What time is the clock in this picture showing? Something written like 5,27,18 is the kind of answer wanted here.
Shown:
3,16,50
